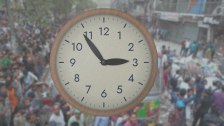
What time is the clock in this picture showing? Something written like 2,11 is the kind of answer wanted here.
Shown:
2,54
